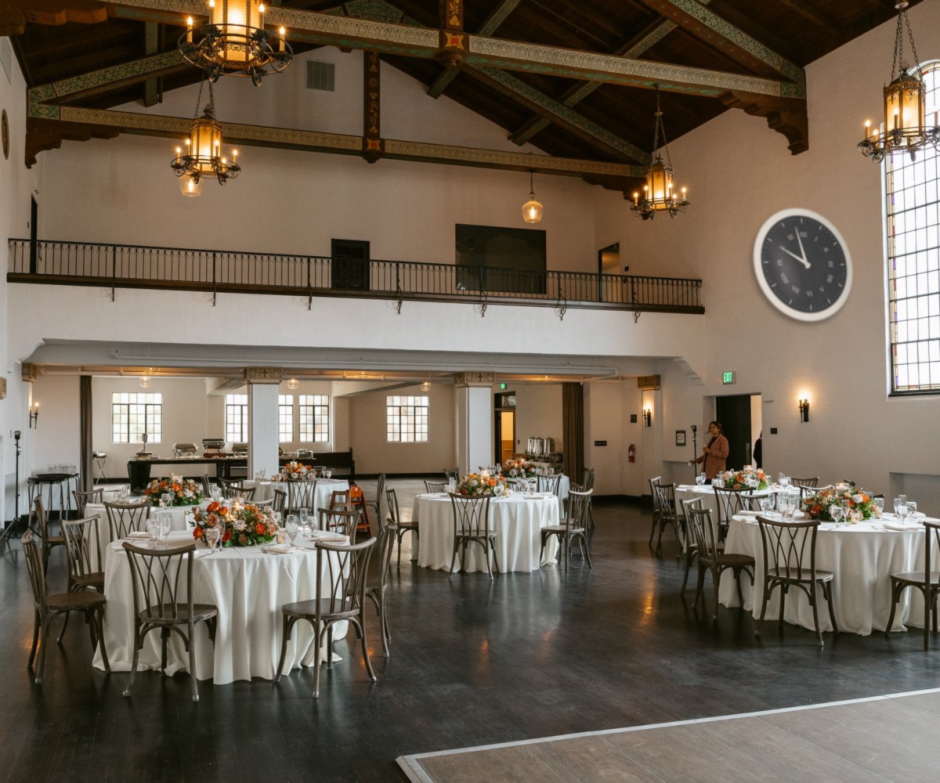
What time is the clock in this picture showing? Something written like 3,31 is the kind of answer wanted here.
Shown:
9,58
